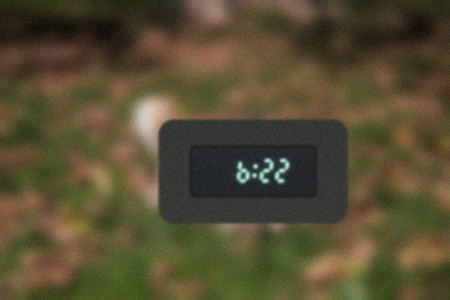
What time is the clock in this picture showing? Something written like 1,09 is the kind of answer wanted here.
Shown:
6,22
